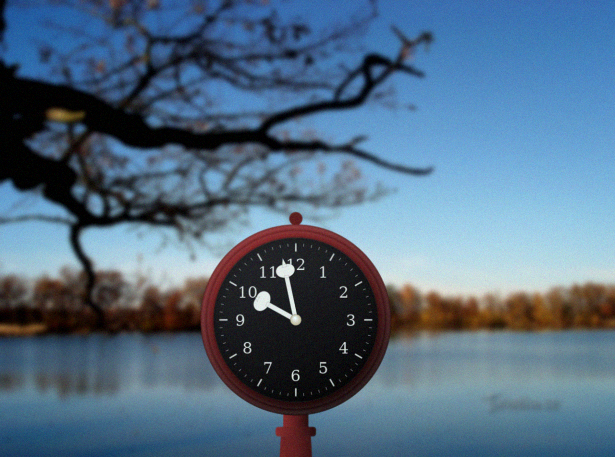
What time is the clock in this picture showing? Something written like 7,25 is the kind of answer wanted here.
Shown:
9,58
